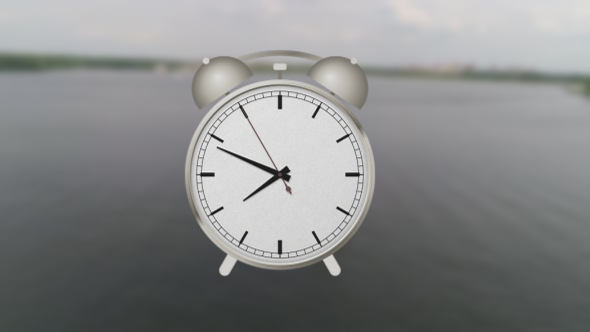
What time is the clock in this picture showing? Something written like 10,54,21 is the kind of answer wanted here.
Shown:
7,48,55
